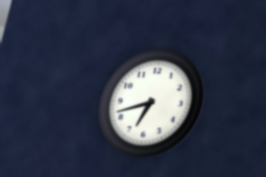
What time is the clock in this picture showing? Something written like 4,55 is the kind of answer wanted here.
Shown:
6,42
